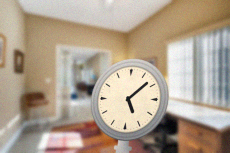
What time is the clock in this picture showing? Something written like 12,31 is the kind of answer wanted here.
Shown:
5,08
